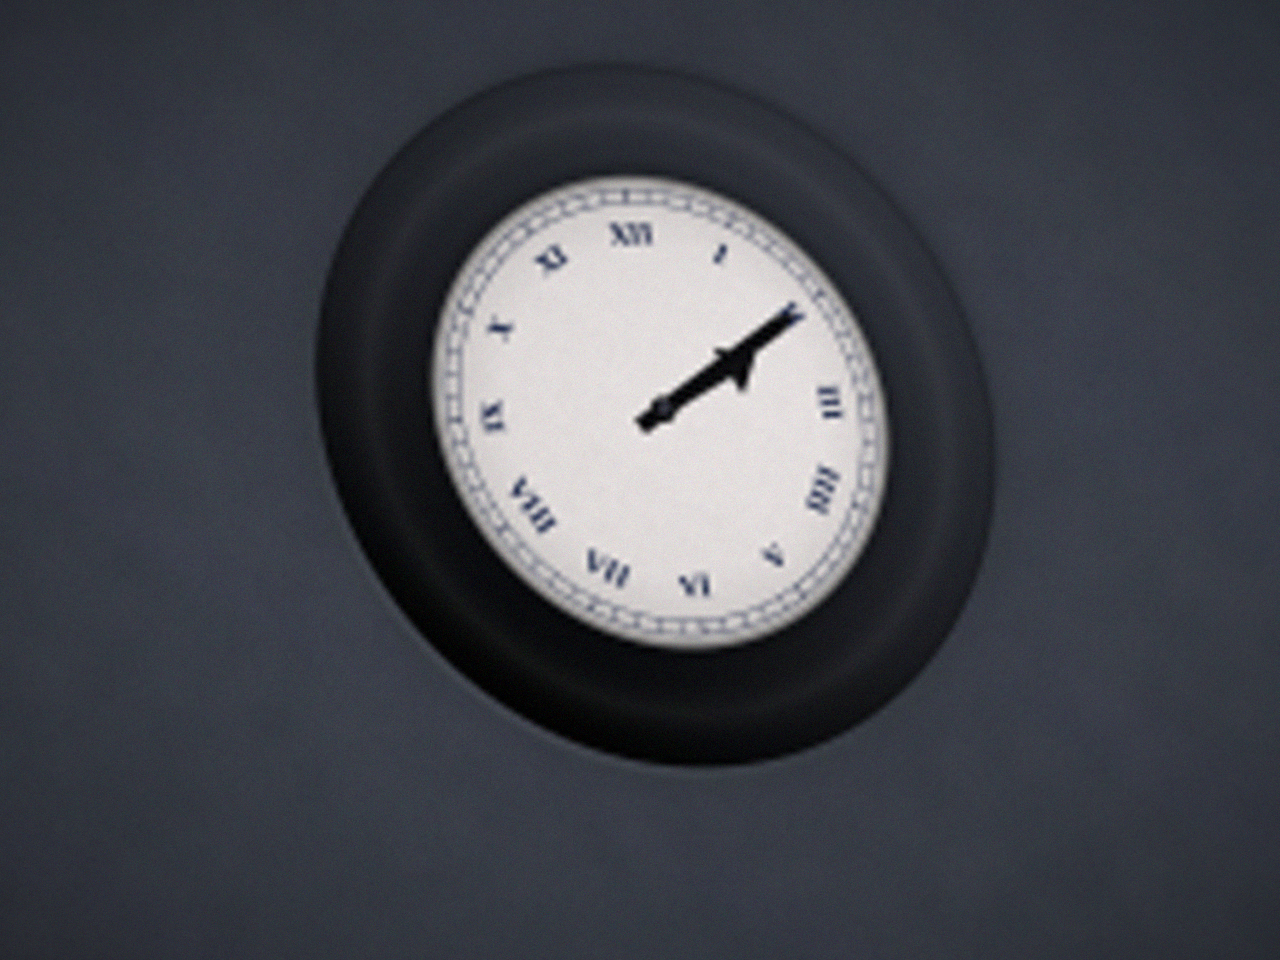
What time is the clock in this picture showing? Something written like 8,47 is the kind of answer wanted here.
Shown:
2,10
